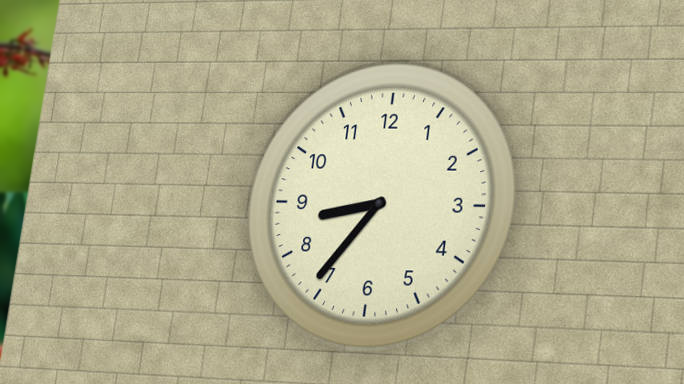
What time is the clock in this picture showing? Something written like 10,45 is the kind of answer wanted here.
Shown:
8,36
